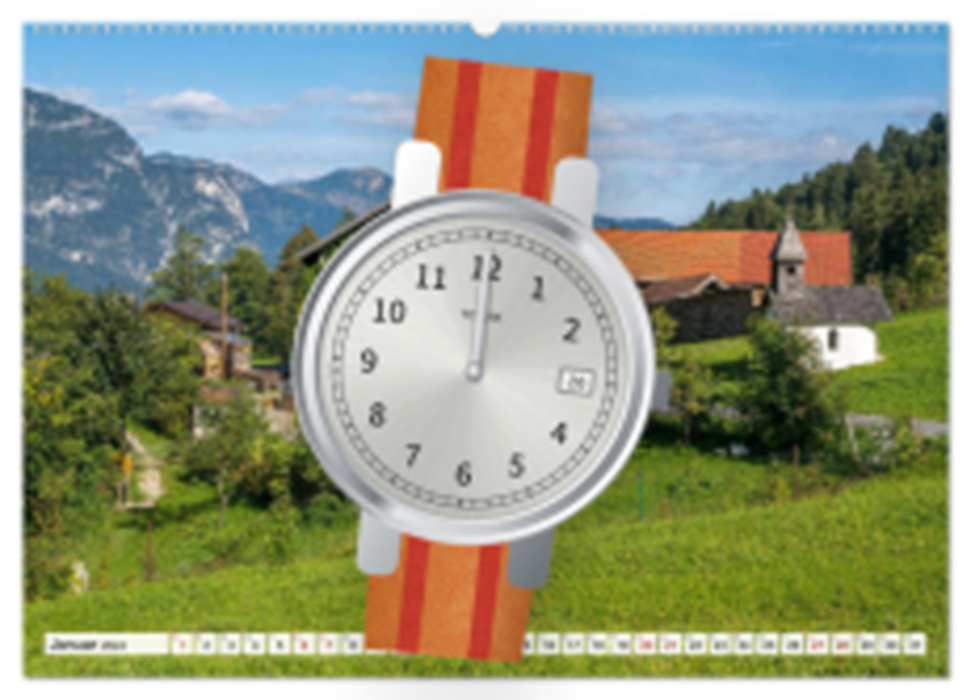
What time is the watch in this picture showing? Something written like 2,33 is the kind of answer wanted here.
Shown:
12,00
